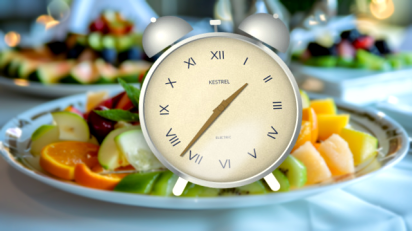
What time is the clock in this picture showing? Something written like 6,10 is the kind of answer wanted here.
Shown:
1,37
